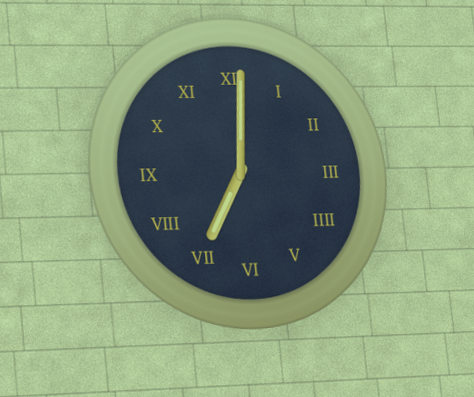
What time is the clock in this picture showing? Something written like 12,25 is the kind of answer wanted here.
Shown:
7,01
